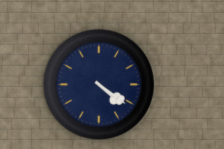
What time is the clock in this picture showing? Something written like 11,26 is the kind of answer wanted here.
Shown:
4,21
